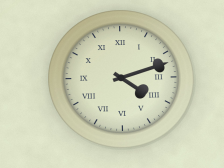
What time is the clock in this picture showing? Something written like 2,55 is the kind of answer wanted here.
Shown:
4,12
